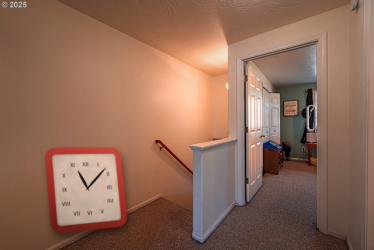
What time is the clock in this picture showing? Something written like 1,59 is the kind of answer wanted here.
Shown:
11,08
